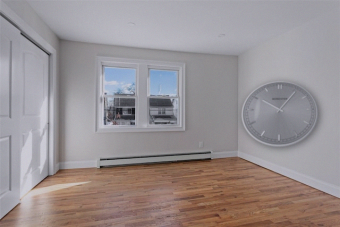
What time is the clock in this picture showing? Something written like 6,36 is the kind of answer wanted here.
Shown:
10,06
